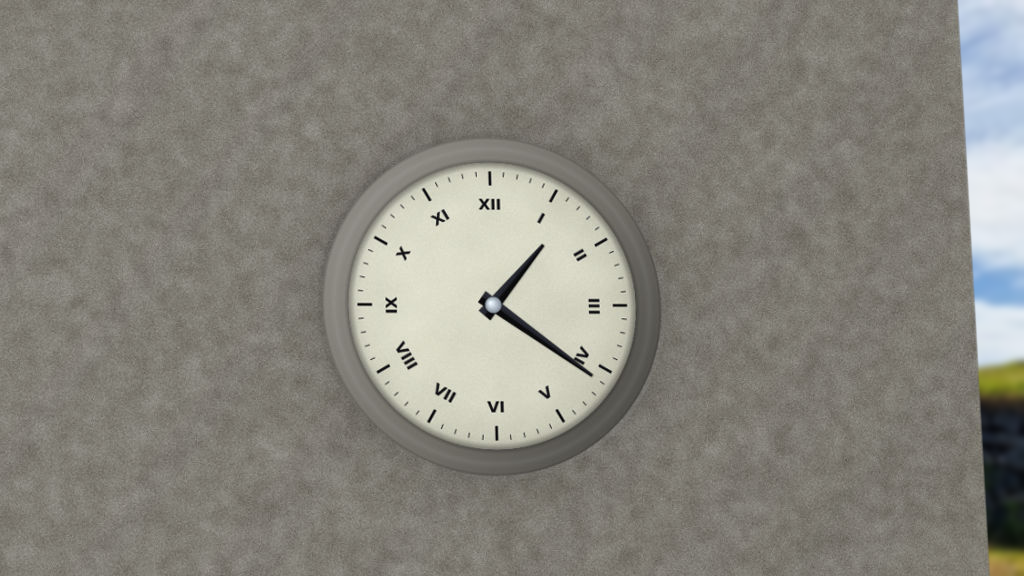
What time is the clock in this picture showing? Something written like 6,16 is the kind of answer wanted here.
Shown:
1,21
